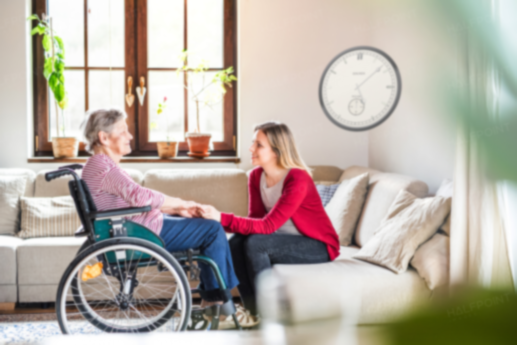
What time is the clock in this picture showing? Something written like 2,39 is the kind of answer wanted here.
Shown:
5,08
